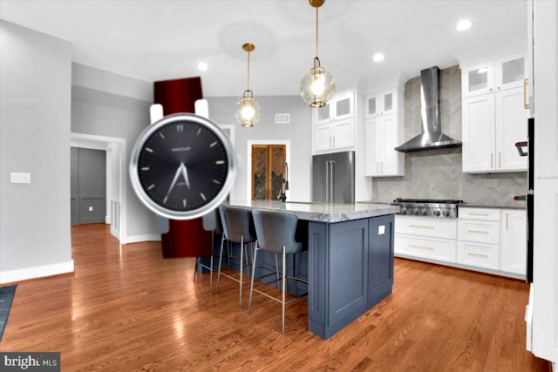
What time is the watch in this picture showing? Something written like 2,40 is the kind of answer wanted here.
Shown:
5,35
